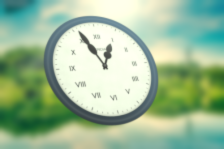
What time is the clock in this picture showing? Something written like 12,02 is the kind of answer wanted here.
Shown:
12,56
